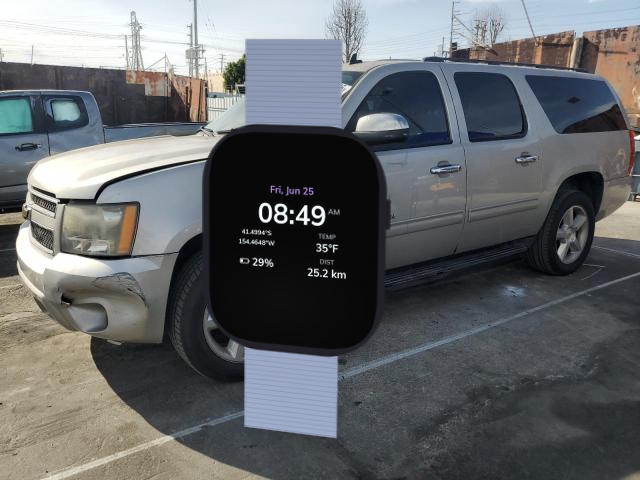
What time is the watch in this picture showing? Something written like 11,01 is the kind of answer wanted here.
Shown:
8,49
